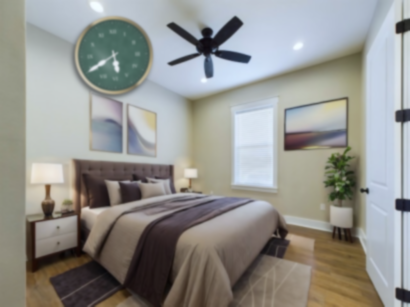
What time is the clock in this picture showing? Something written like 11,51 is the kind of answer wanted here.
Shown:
5,40
